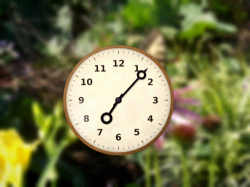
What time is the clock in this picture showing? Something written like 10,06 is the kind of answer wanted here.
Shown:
7,07
